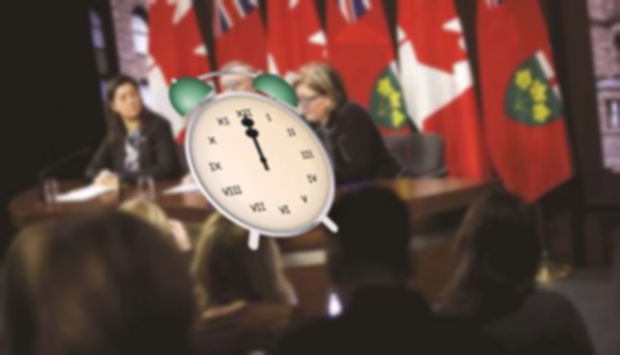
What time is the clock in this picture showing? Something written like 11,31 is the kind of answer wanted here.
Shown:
12,00
